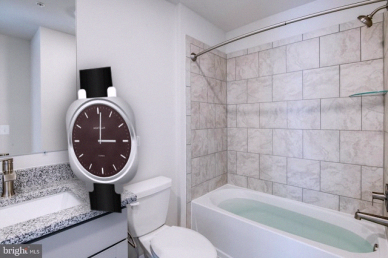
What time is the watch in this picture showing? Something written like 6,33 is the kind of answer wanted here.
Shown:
3,01
